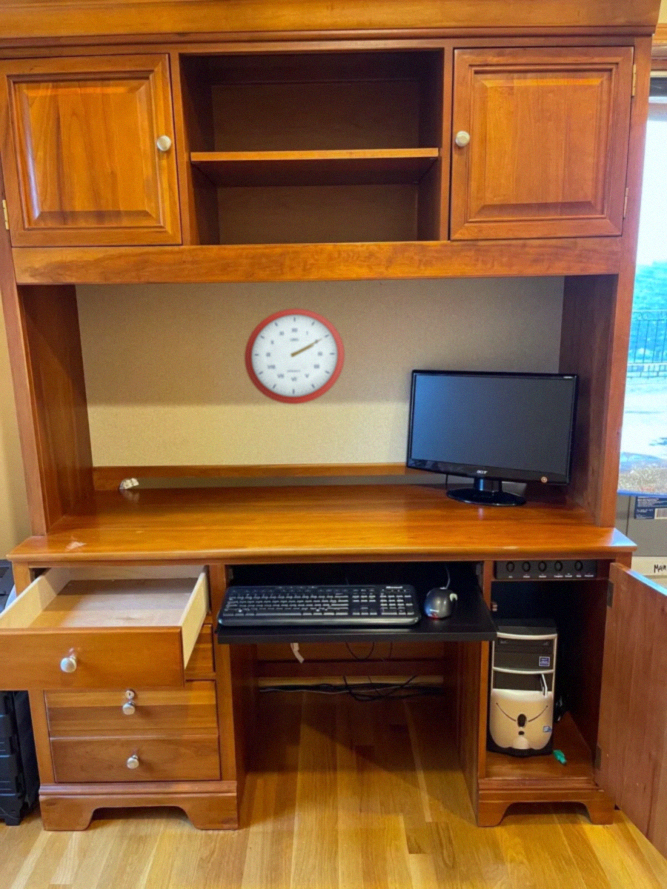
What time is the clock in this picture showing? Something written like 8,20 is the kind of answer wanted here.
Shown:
2,10
